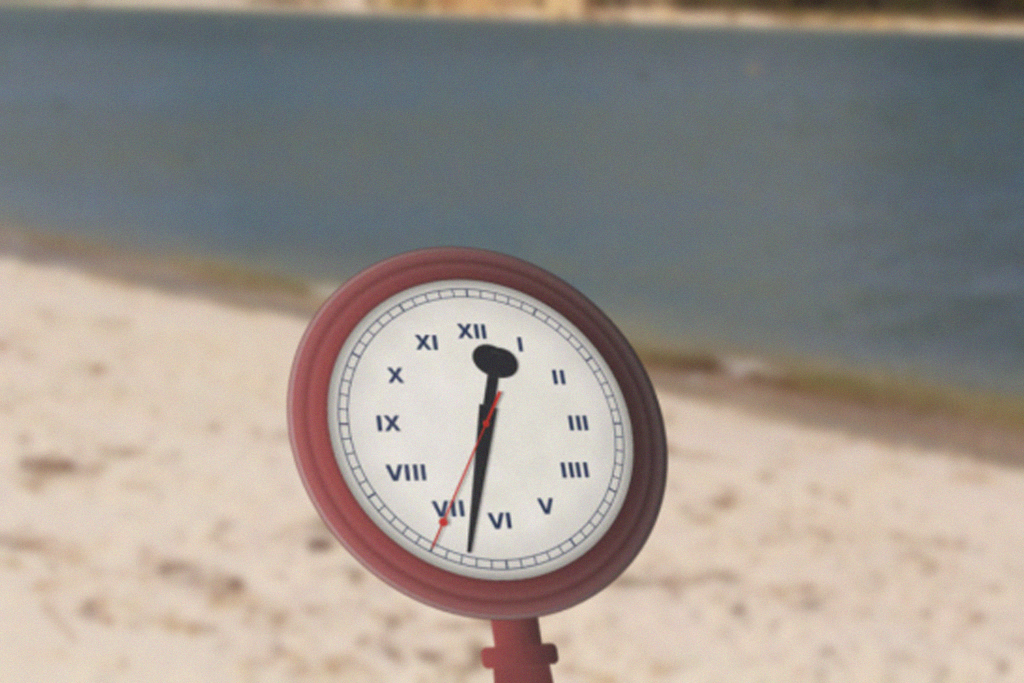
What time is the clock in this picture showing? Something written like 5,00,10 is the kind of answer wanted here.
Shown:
12,32,35
